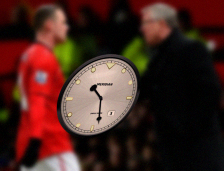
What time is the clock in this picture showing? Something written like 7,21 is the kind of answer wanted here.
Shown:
10,28
